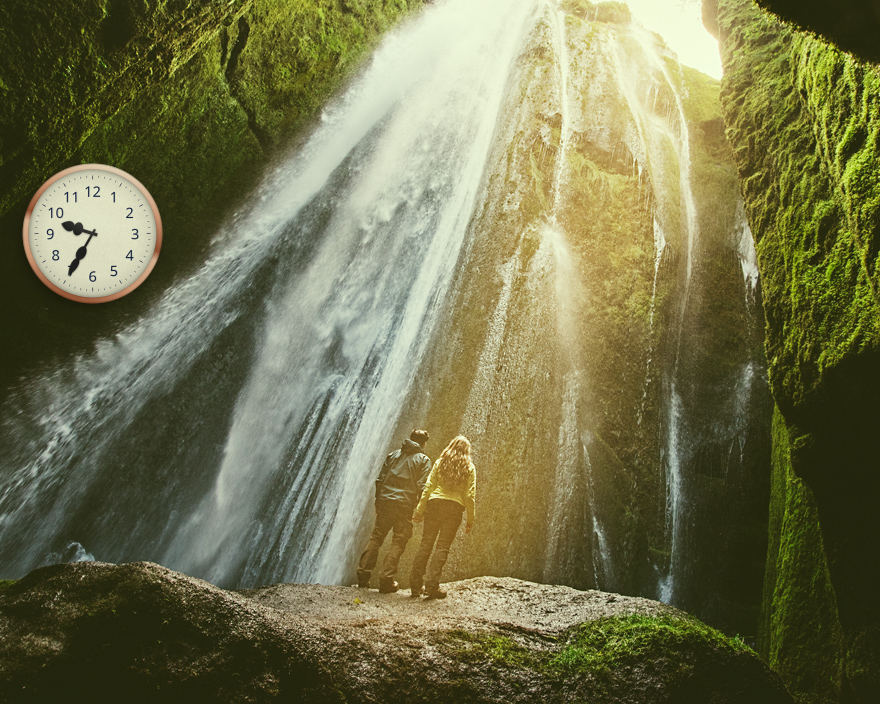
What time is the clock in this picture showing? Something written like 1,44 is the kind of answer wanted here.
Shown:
9,35
